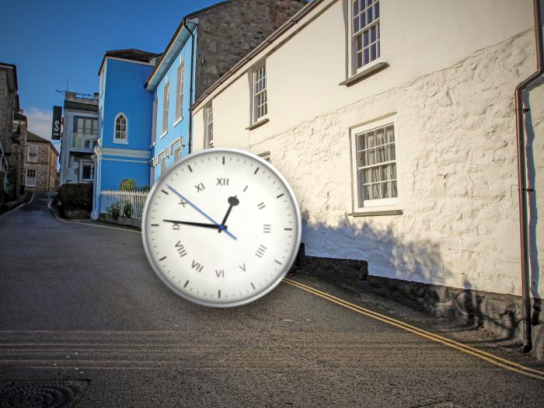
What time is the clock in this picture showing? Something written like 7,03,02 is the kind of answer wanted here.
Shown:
12,45,51
